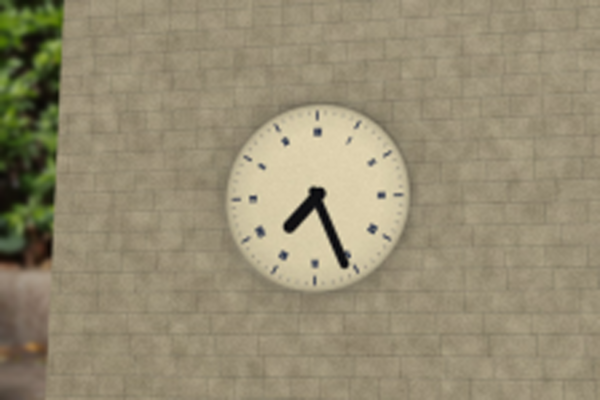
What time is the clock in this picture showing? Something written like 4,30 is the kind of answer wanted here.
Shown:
7,26
